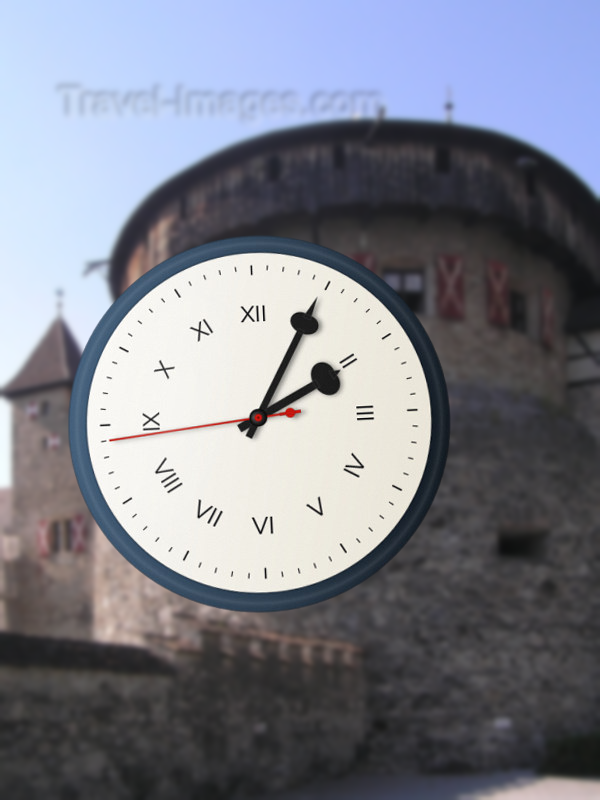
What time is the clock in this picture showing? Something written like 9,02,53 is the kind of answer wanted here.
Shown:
2,04,44
